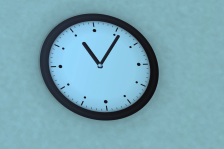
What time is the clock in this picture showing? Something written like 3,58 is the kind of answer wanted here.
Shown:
11,06
